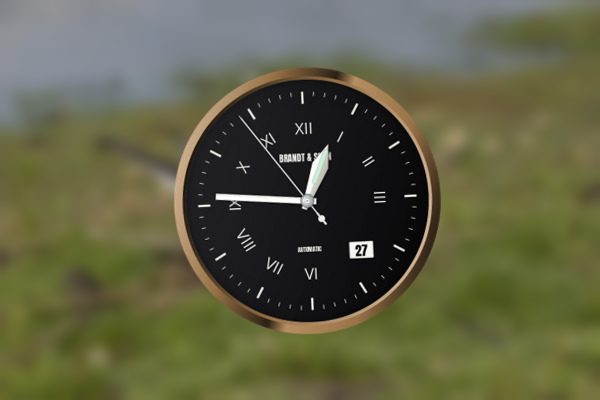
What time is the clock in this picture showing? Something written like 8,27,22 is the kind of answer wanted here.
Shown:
12,45,54
